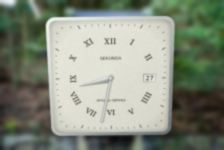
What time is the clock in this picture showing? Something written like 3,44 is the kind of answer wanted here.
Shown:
8,32
